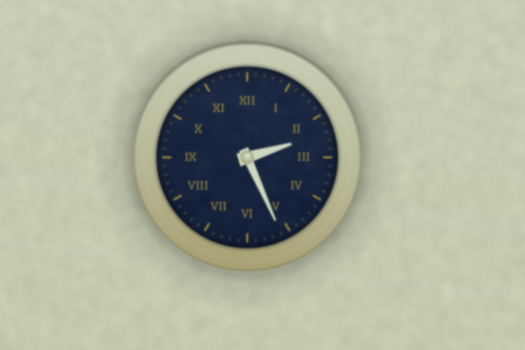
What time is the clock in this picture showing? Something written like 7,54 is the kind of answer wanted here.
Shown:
2,26
